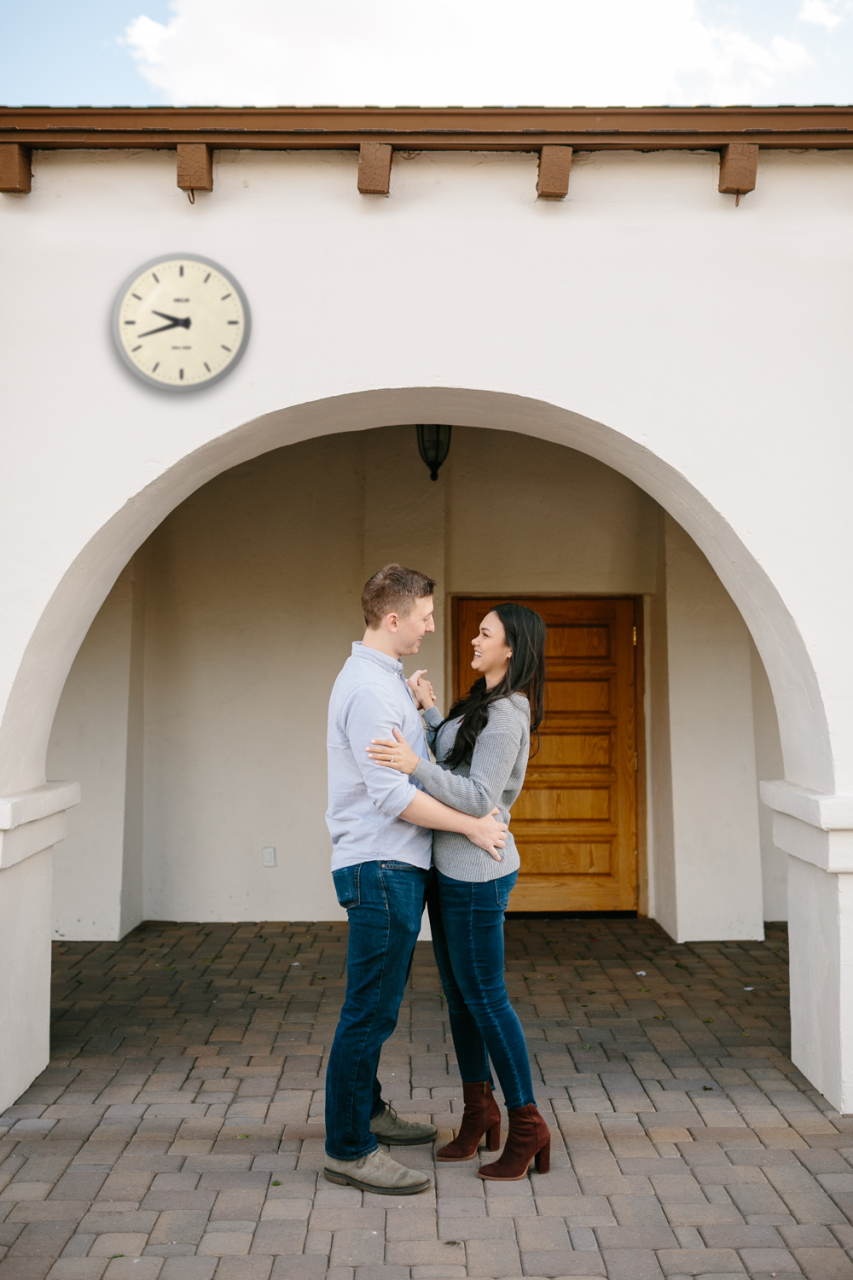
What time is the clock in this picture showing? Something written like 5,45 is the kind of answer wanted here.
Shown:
9,42
